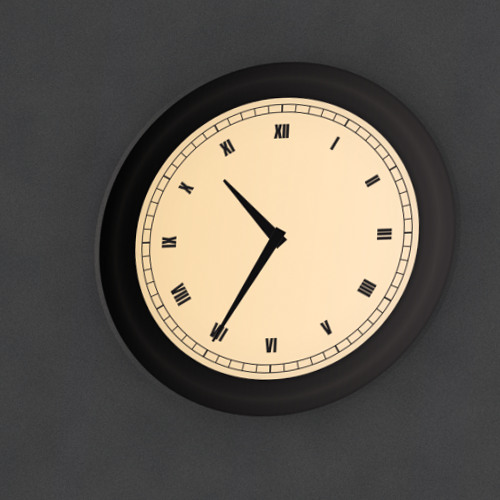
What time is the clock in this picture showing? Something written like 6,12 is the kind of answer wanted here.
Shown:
10,35
